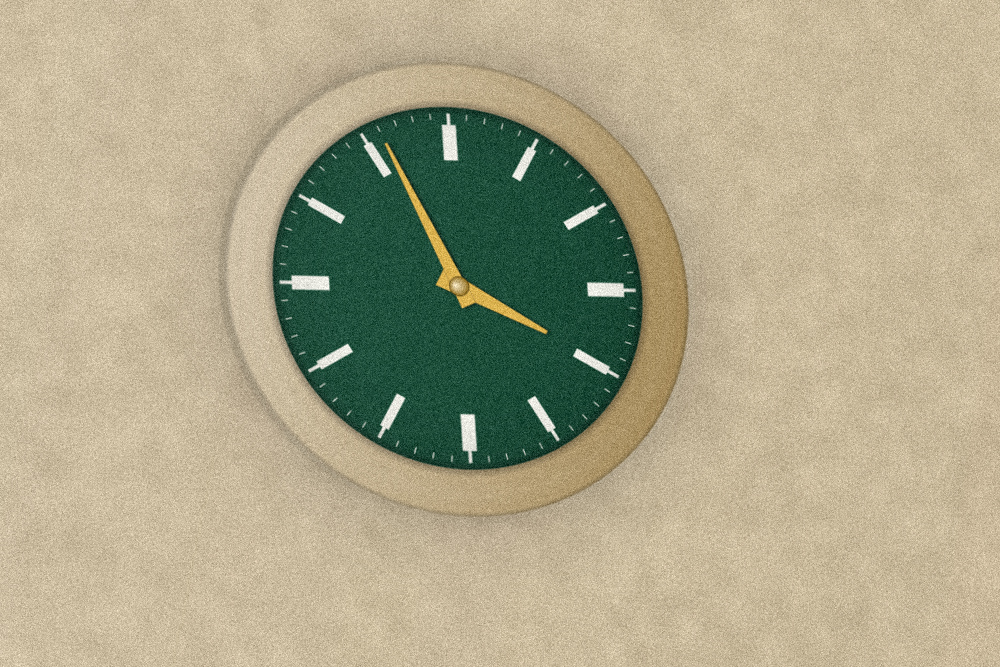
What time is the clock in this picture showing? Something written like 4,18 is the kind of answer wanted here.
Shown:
3,56
